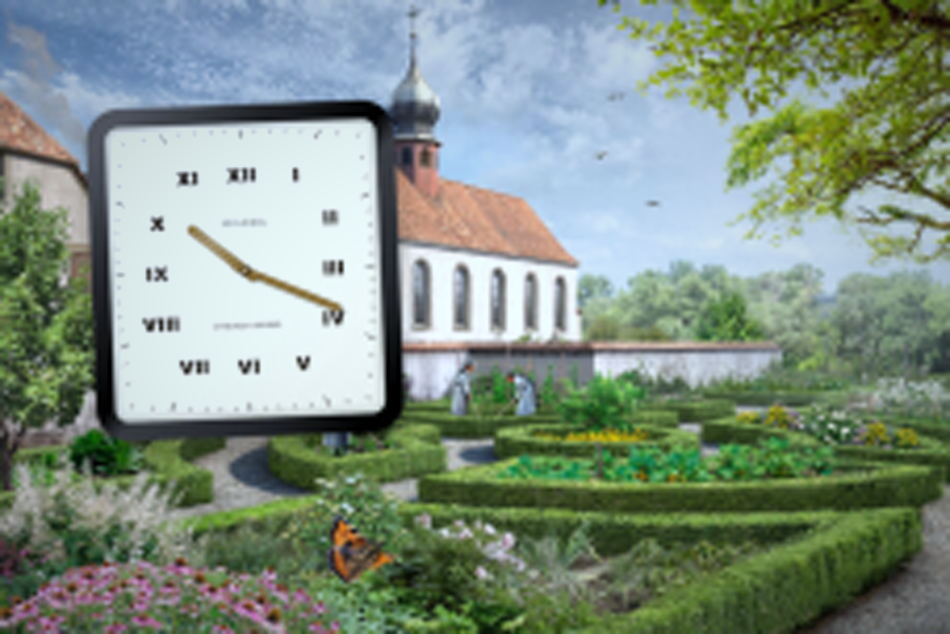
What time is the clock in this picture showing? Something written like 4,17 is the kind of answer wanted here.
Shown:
10,19
